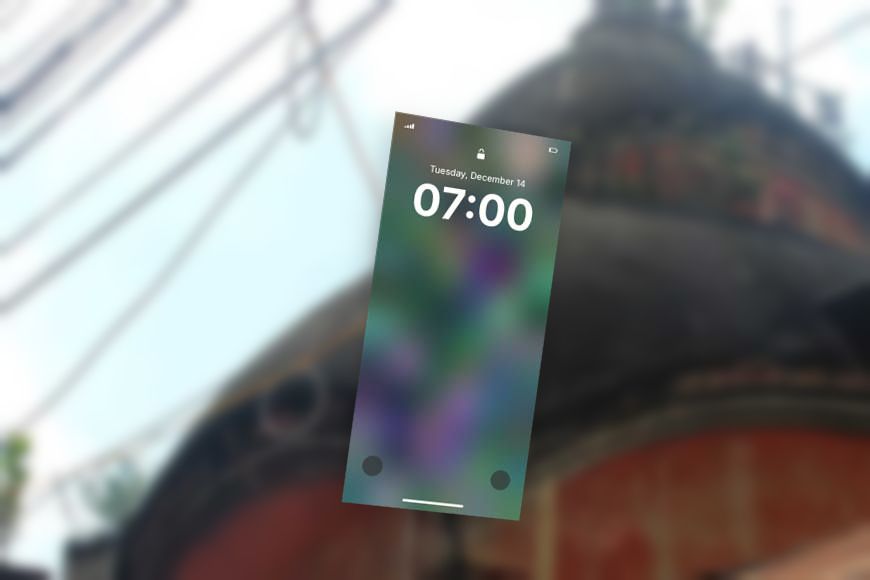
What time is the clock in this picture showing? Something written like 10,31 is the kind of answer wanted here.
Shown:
7,00
